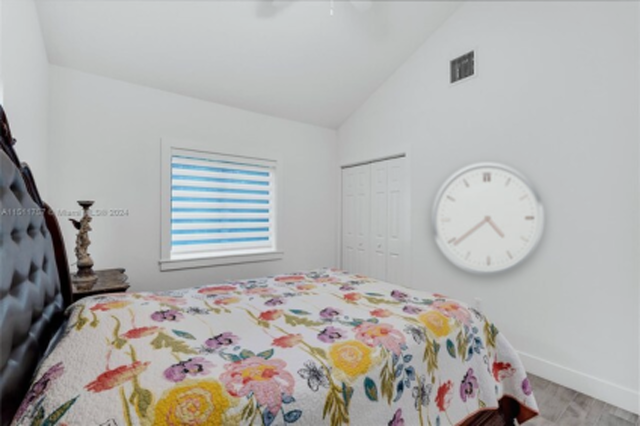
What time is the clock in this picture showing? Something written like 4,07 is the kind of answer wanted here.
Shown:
4,39
